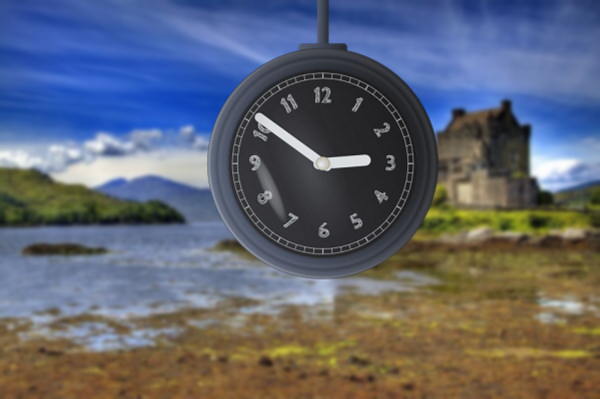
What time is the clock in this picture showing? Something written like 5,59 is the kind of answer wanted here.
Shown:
2,51
